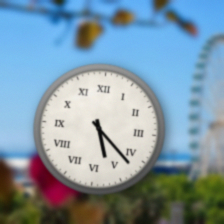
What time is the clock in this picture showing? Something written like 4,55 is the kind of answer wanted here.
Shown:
5,22
